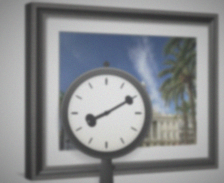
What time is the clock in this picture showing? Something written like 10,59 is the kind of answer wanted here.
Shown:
8,10
